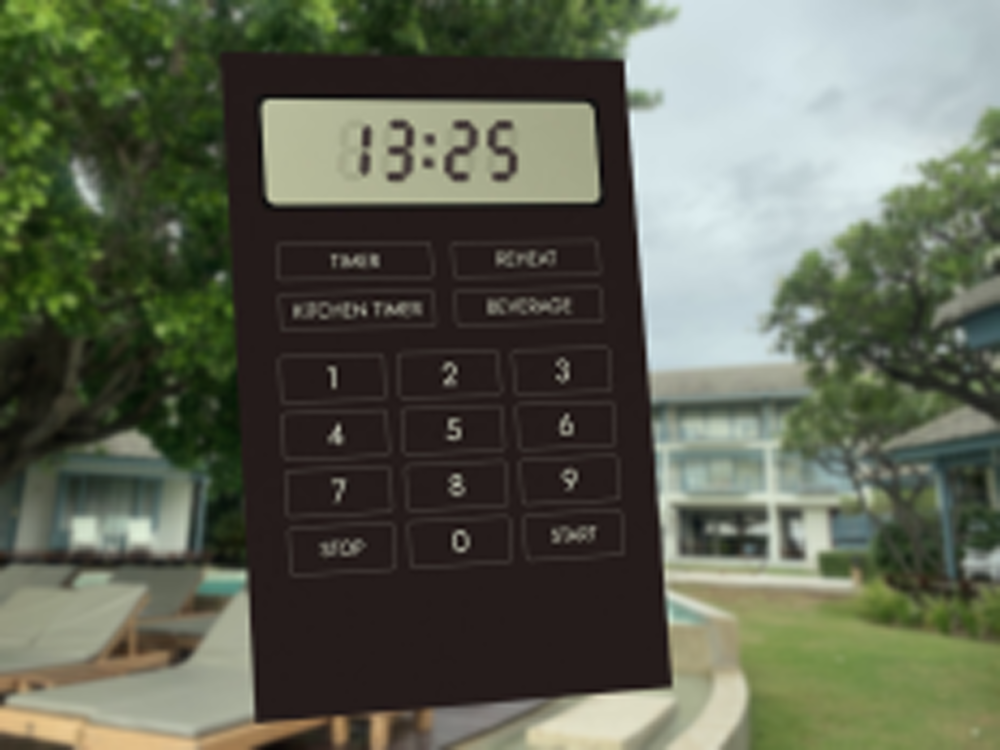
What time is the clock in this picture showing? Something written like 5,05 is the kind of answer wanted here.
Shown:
13,25
